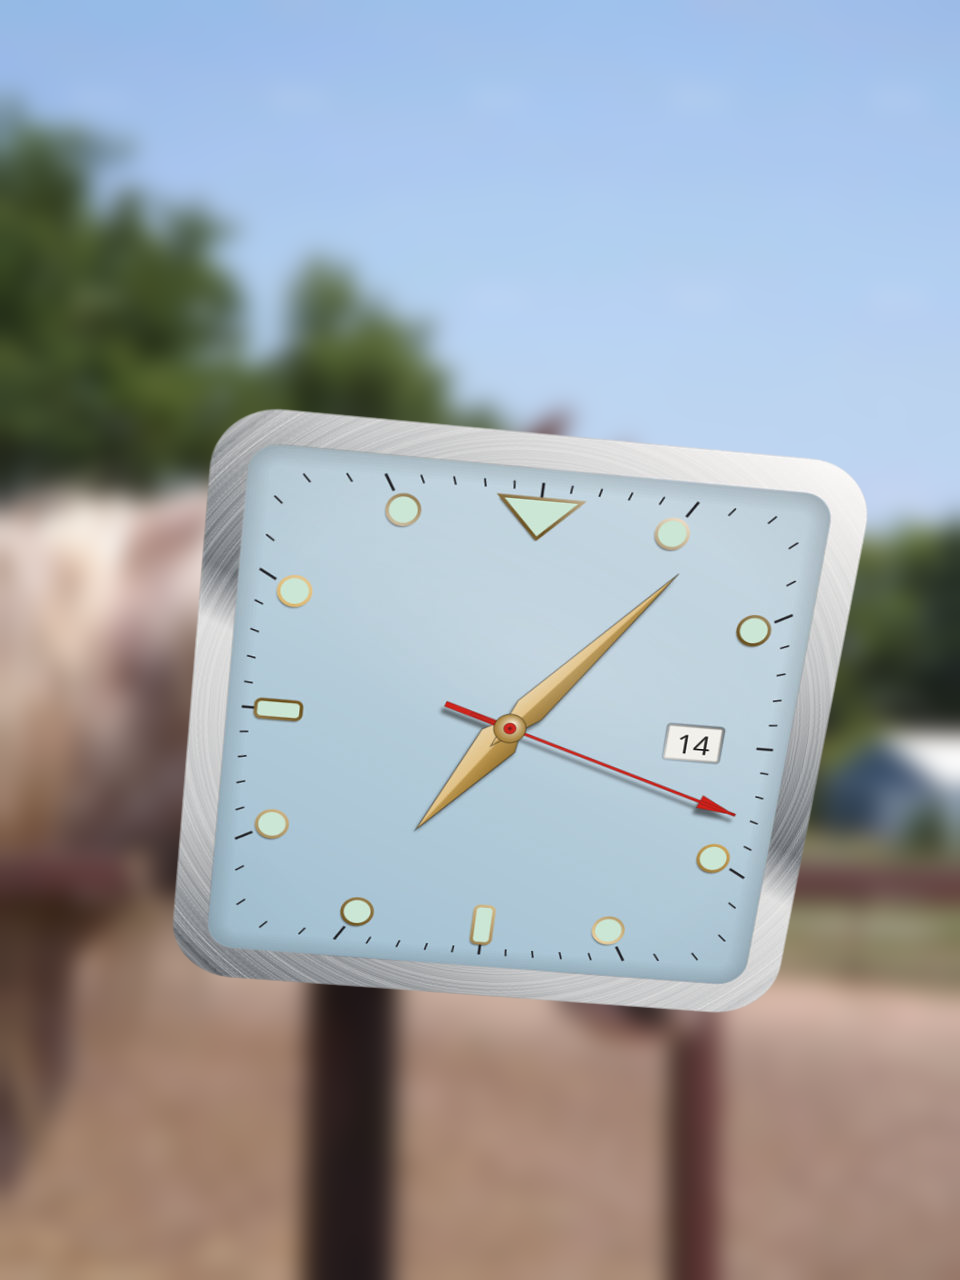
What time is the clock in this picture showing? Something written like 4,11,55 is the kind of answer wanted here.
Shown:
7,06,18
